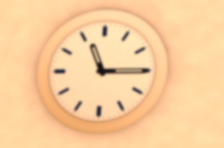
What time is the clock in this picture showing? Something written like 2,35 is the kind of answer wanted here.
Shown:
11,15
